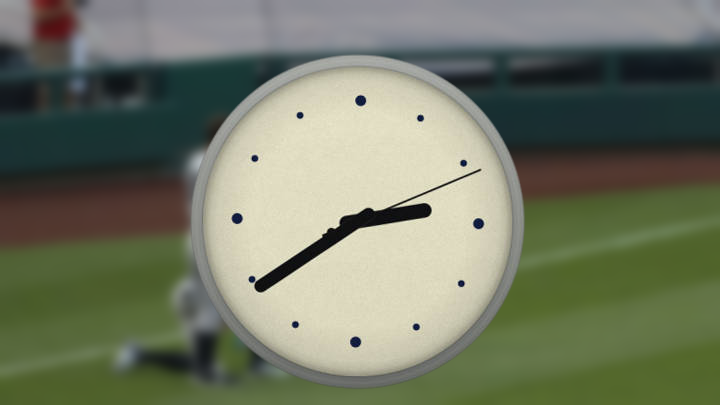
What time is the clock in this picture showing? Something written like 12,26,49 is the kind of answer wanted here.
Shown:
2,39,11
